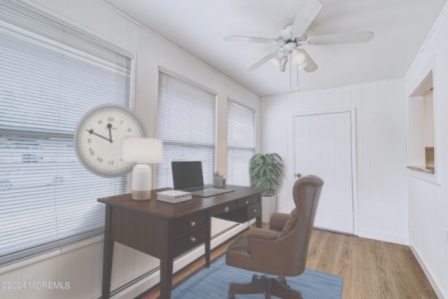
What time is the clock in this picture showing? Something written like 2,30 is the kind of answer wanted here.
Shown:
11,49
